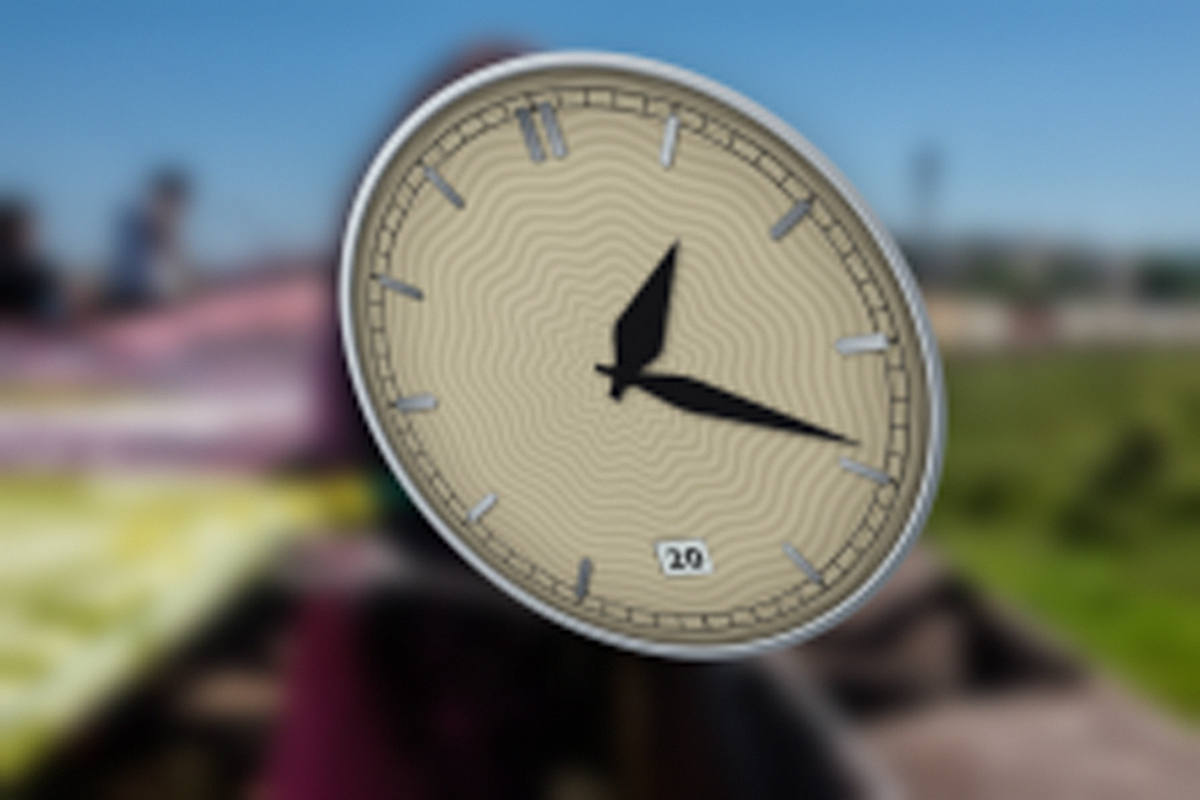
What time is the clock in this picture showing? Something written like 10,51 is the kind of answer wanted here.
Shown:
1,19
